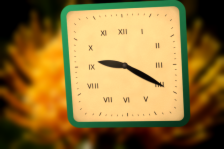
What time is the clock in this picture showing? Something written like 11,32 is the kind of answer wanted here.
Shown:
9,20
